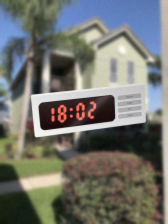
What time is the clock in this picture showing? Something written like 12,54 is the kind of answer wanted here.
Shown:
18,02
